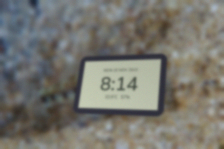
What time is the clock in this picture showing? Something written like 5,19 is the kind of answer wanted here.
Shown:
8,14
